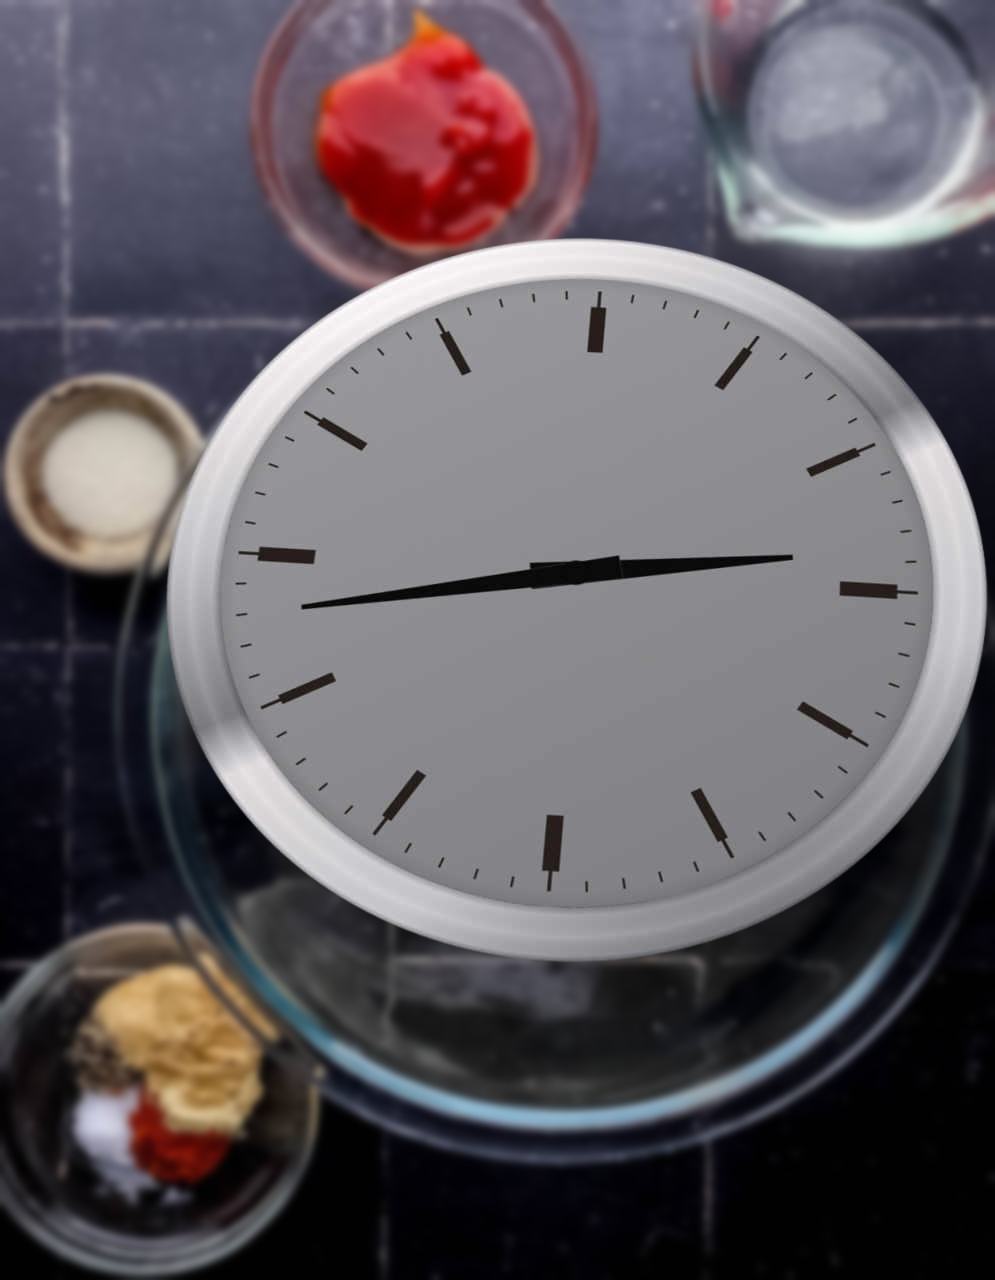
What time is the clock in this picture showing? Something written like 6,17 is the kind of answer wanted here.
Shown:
2,43
